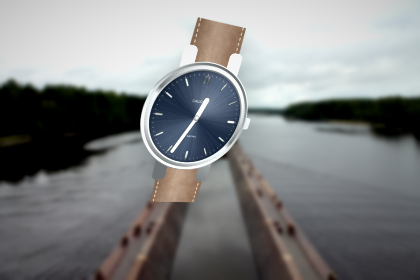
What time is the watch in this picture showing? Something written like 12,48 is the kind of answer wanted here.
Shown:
12,34
